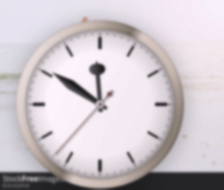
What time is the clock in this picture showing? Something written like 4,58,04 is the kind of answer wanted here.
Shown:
11,50,37
